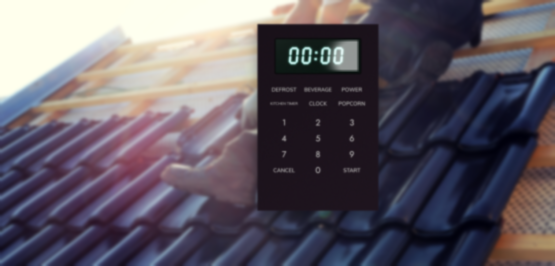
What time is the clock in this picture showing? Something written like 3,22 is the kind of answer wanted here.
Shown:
0,00
